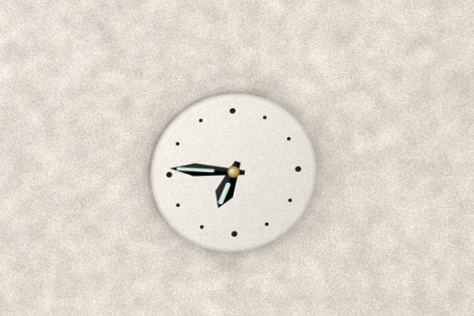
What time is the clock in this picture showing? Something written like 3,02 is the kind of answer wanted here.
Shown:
6,46
